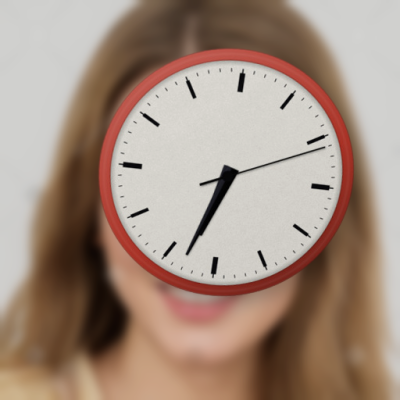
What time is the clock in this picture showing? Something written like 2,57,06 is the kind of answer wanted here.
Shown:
6,33,11
